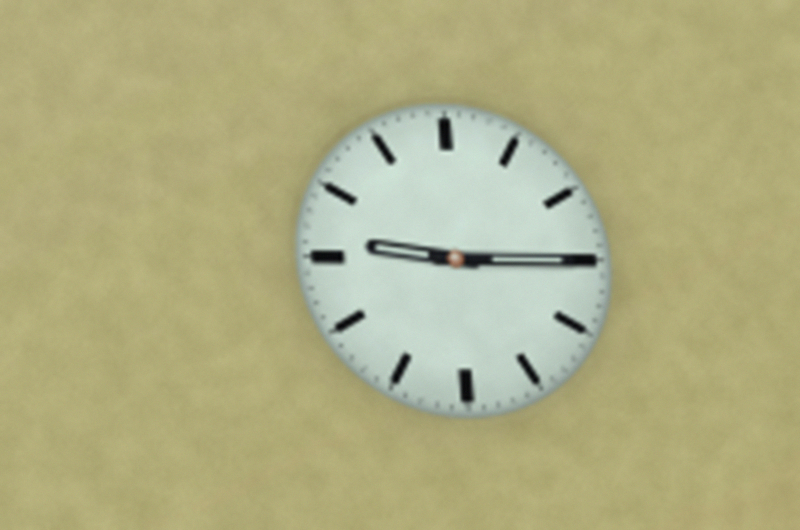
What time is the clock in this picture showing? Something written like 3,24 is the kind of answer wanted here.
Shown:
9,15
